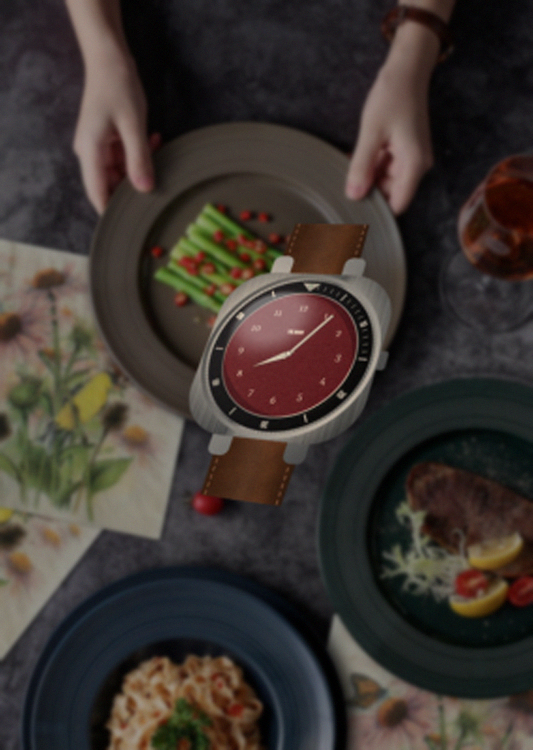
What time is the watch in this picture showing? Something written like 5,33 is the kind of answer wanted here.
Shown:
8,06
